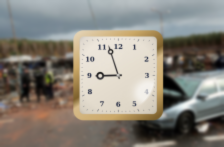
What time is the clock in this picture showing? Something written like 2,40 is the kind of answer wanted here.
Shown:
8,57
